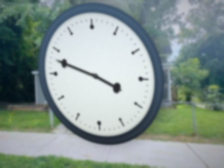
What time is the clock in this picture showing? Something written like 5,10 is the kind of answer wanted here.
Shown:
3,48
